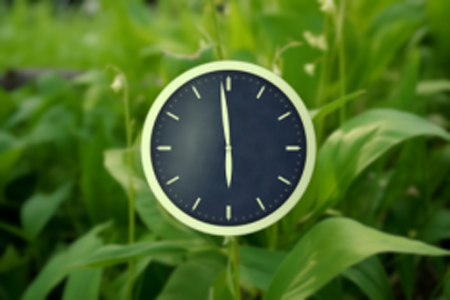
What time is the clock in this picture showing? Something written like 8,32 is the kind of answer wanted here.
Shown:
5,59
